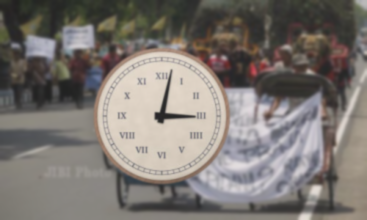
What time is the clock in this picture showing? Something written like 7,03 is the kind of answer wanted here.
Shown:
3,02
